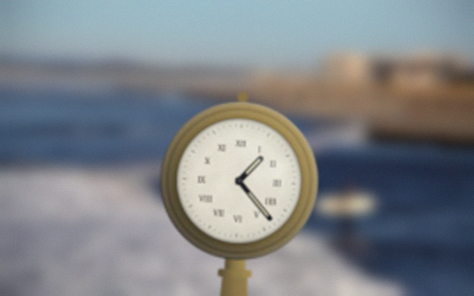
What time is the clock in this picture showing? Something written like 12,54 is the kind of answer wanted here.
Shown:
1,23
